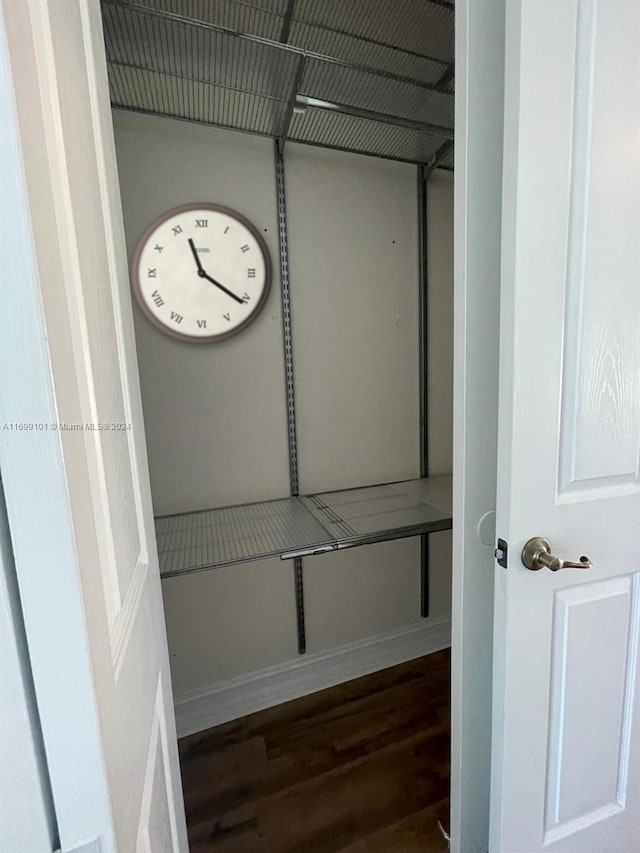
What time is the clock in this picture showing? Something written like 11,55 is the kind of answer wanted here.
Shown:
11,21
